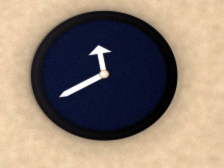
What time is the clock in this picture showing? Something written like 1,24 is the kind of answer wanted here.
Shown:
11,40
